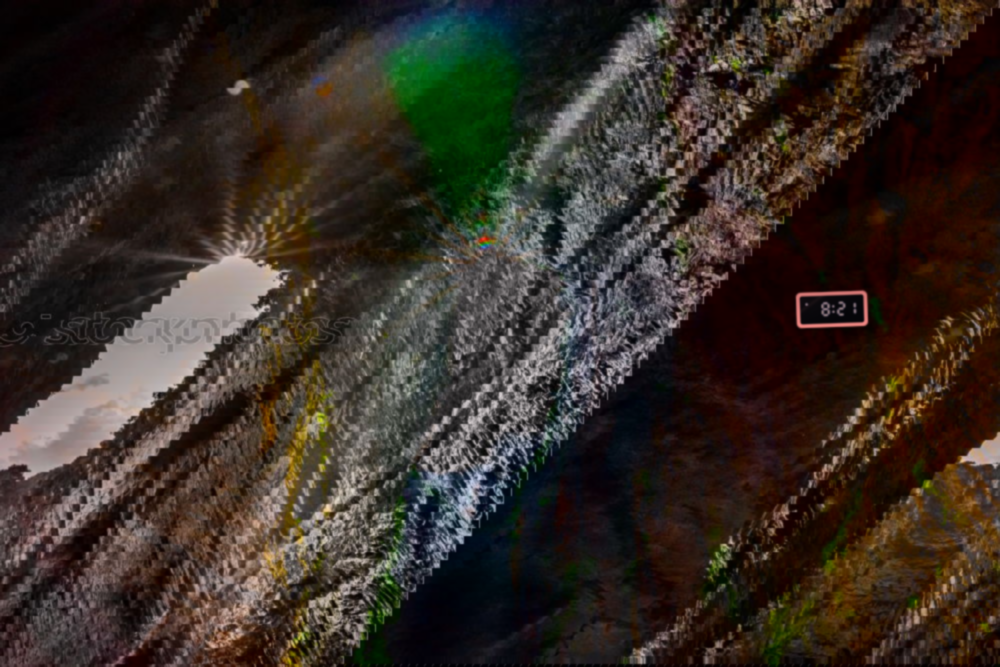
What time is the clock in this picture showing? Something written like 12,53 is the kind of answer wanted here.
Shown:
8,21
